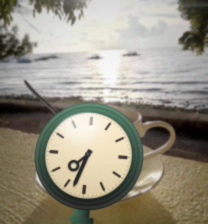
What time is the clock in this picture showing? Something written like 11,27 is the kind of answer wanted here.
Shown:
7,33
